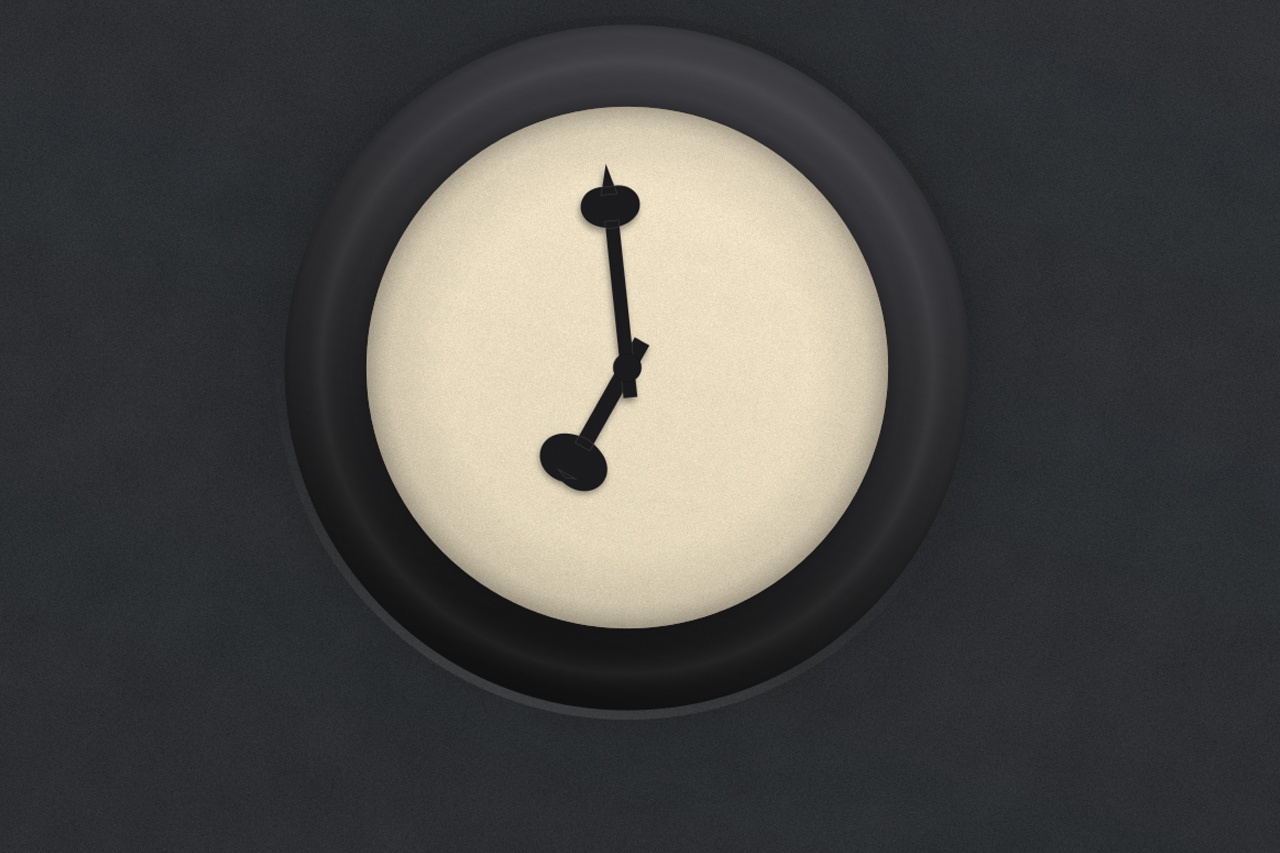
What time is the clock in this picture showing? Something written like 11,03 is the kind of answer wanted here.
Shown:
6,59
